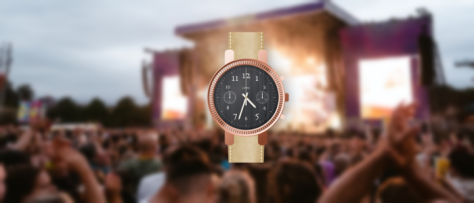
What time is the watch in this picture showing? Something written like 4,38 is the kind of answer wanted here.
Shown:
4,33
